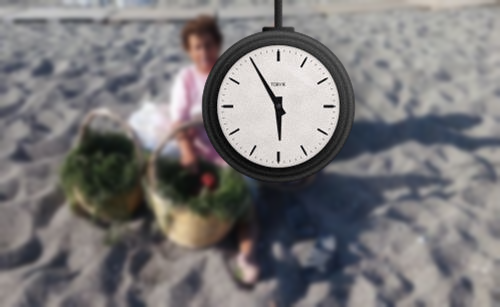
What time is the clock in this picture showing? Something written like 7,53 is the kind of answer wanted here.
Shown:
5,55
